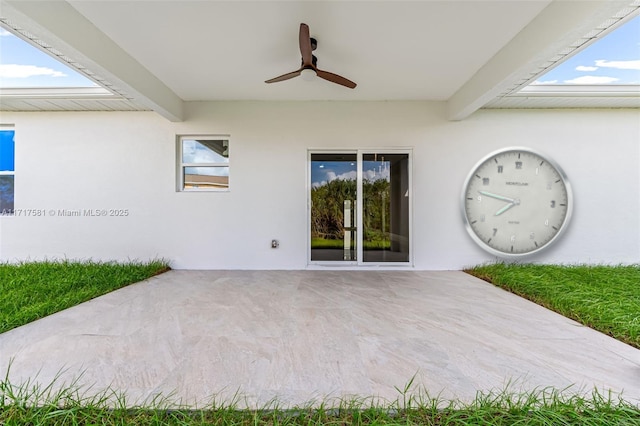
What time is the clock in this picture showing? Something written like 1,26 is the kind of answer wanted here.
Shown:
7,47
